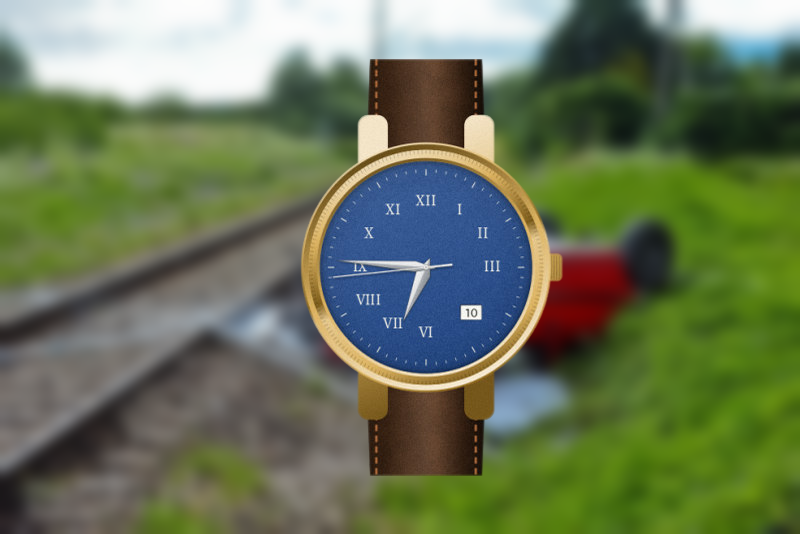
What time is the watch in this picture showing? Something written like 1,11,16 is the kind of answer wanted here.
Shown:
6,45,44
